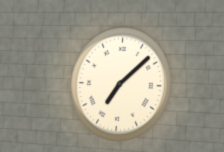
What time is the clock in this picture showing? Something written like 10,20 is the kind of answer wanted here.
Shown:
7,08
